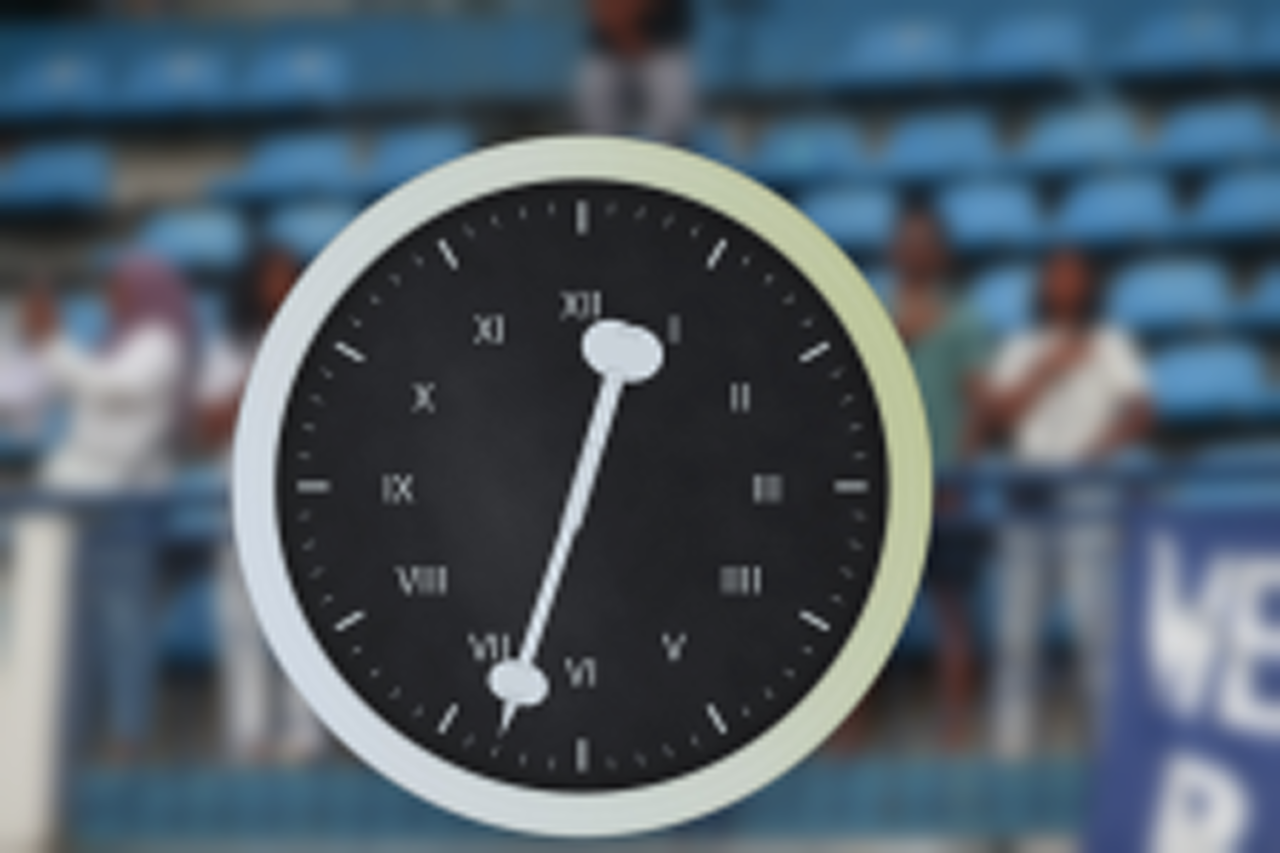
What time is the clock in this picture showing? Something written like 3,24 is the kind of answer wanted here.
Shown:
12,33
